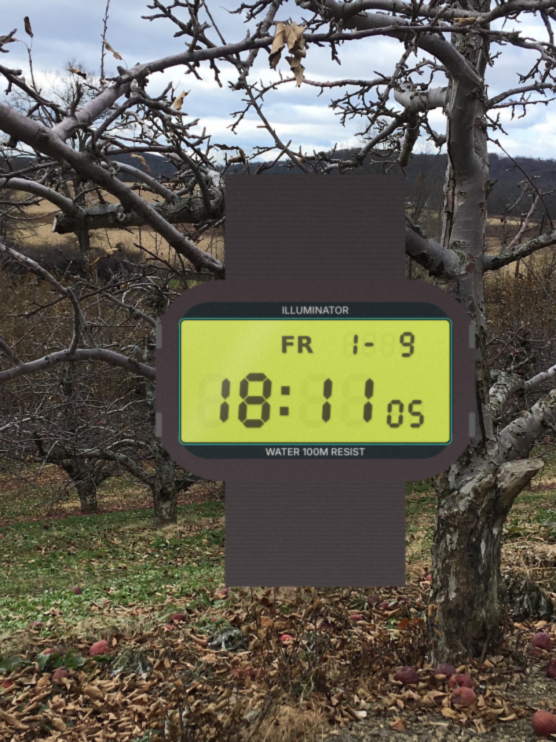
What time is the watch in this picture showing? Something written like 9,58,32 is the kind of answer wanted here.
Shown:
18,11,05
